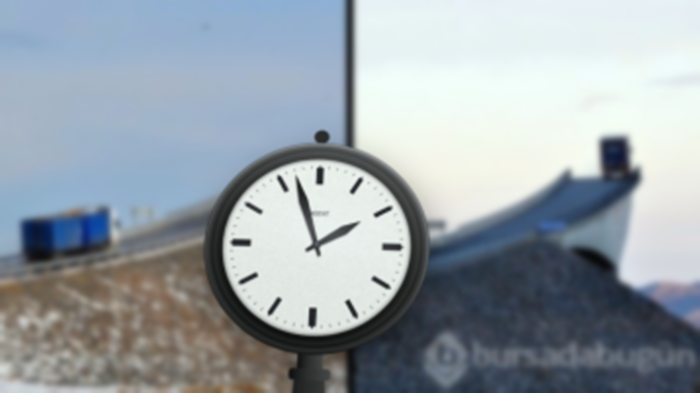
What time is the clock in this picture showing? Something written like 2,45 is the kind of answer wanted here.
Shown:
1,57
